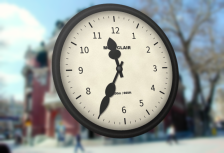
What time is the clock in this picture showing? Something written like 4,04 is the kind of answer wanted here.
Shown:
11,35
